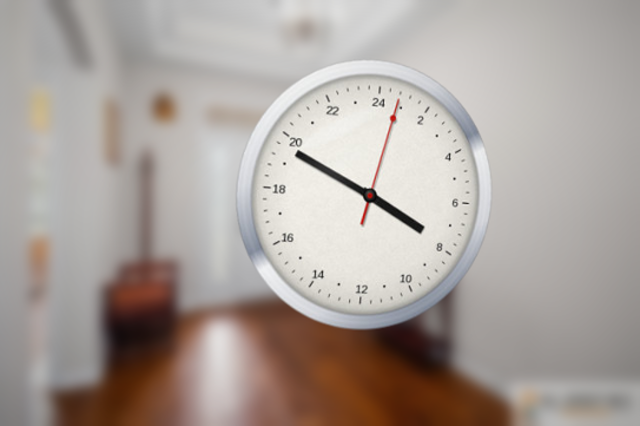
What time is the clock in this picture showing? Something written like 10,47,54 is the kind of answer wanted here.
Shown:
7,49,02
